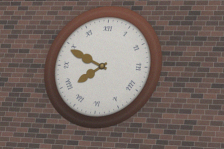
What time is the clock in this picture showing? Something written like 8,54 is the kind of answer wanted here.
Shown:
7,49
